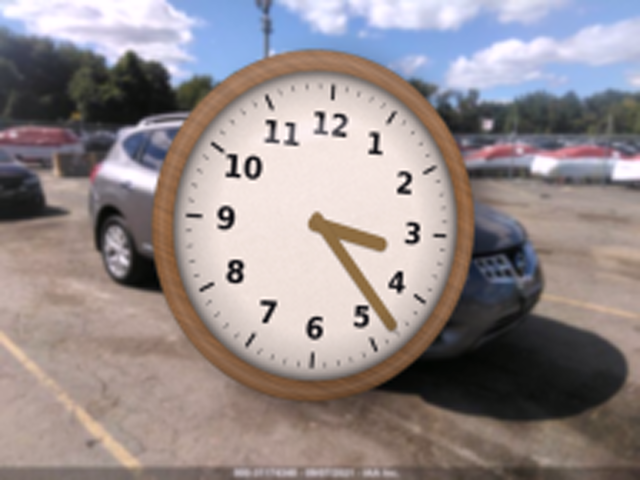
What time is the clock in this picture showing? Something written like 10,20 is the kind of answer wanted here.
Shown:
3,23
